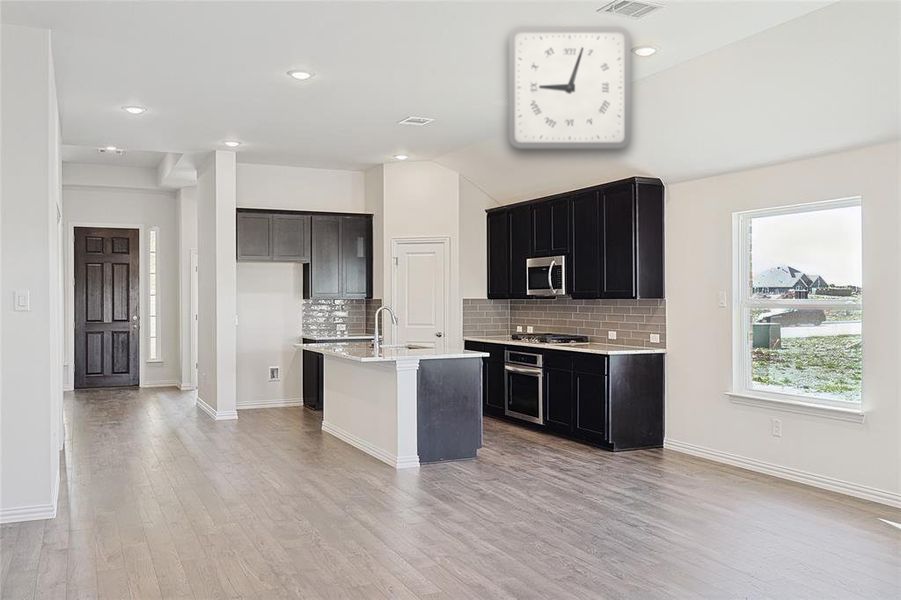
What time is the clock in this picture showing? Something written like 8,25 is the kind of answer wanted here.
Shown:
9,03
